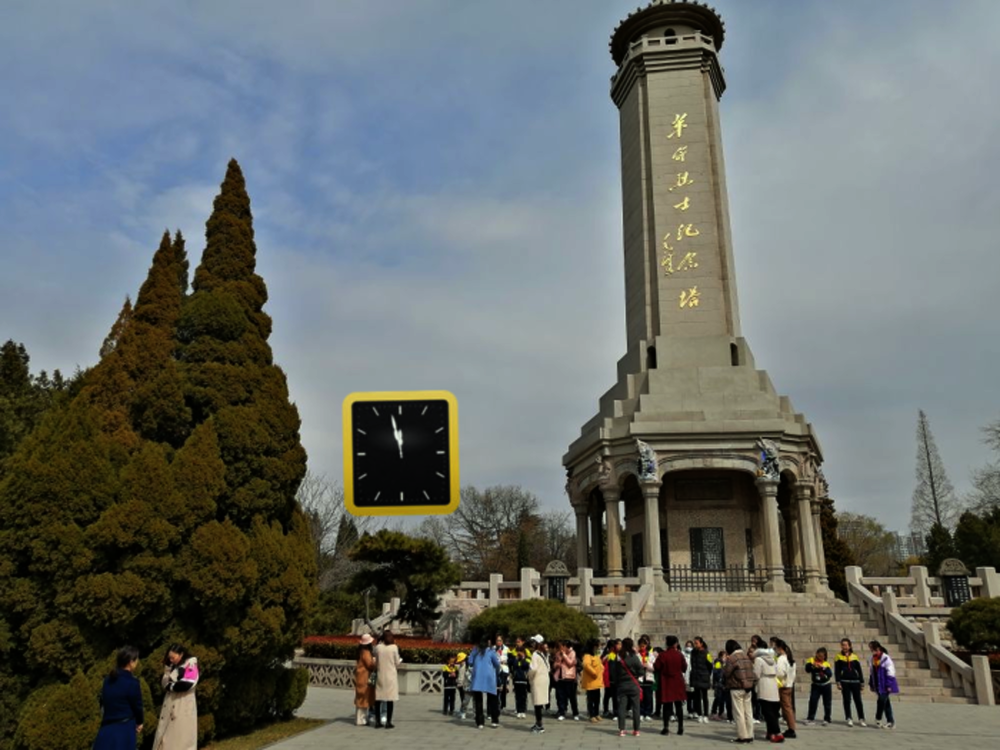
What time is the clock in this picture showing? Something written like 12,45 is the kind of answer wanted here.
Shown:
11,58
